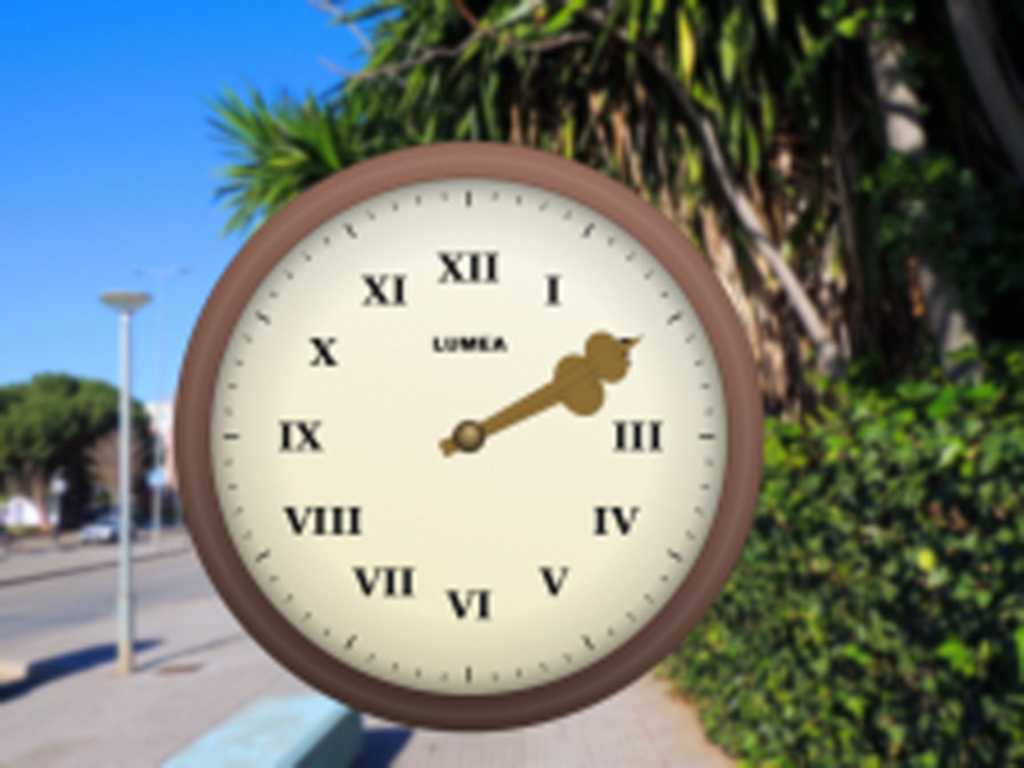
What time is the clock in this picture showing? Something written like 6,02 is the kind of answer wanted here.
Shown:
2,10
